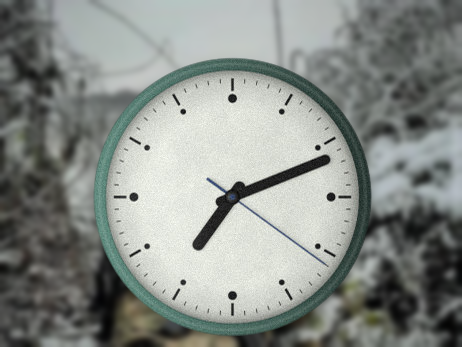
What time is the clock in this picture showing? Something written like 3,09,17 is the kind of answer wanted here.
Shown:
7,11,21
